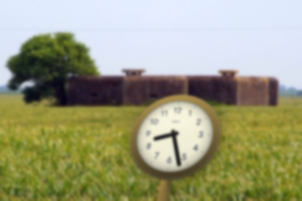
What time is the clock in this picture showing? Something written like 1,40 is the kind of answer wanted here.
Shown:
8,27
